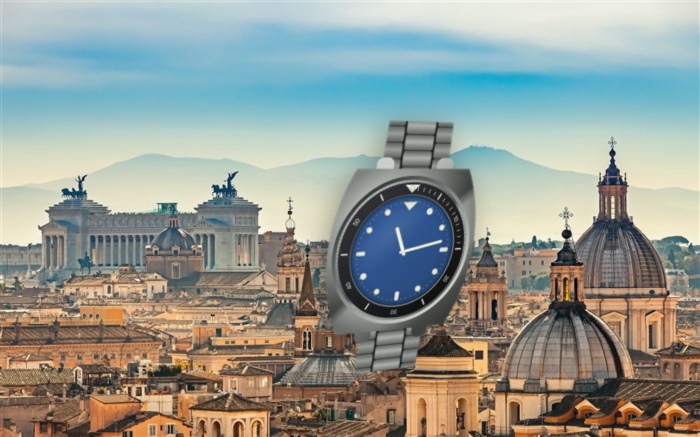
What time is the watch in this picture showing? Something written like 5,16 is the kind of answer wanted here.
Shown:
11,13
